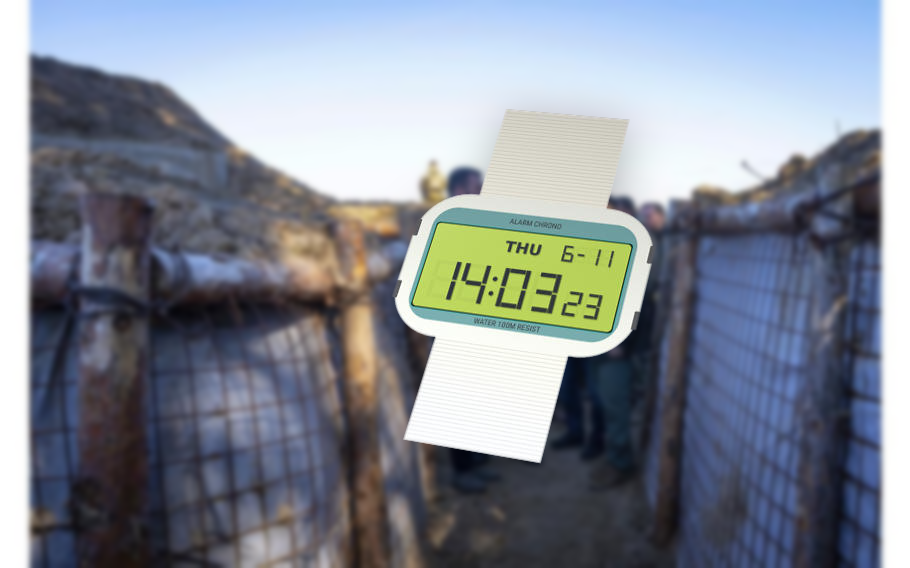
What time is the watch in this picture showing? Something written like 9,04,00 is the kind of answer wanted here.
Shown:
14,03,23
